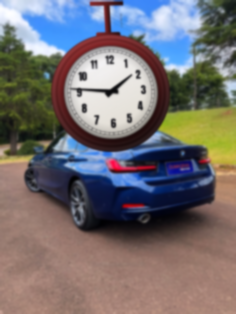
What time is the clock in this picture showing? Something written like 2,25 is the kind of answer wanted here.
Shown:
1,46
